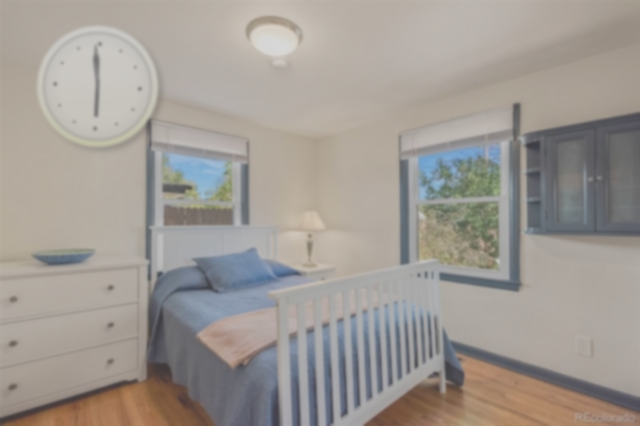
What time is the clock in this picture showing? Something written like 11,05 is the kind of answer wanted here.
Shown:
5,59
